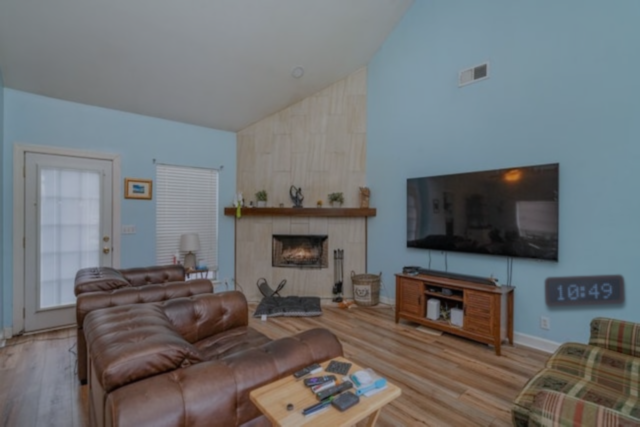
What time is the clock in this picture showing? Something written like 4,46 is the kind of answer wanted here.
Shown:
10,49
